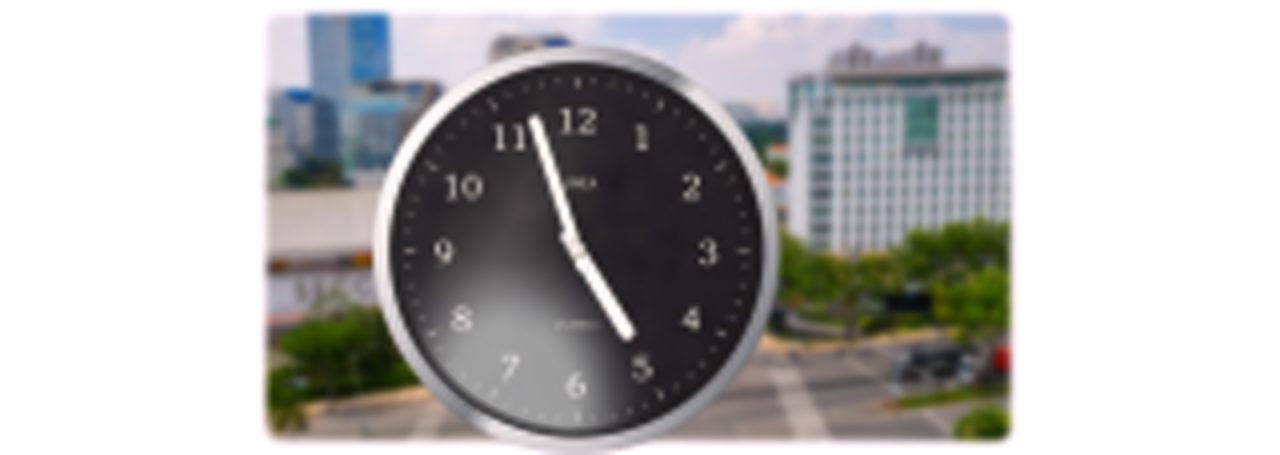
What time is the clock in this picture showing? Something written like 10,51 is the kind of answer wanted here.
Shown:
4,57
